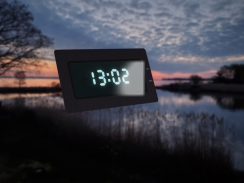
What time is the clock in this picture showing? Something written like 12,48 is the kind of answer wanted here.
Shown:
13,02
